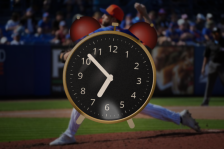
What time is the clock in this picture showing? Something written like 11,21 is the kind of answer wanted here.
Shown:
6,52
